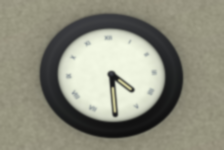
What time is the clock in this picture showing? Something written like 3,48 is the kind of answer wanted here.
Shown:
4,30
